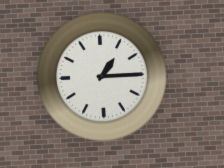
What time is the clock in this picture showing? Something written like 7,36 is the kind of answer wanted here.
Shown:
1,15
